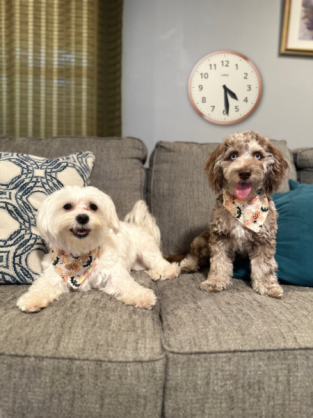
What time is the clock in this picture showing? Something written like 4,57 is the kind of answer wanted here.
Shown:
4,29
